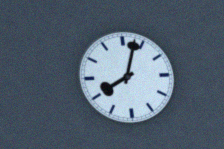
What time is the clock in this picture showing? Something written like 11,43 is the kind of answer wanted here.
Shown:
8,03
